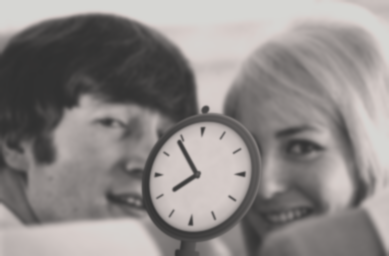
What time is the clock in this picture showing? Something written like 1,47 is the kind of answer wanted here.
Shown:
7,54
